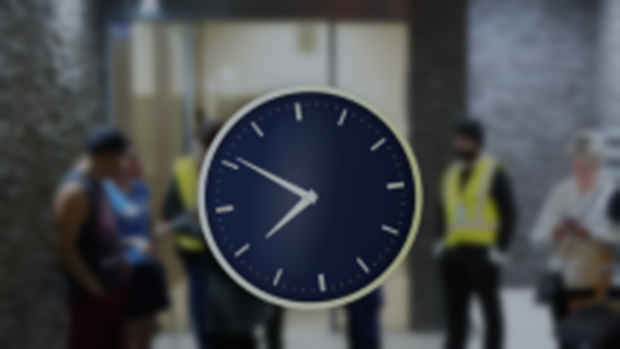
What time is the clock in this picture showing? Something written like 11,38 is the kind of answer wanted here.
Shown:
7,51
